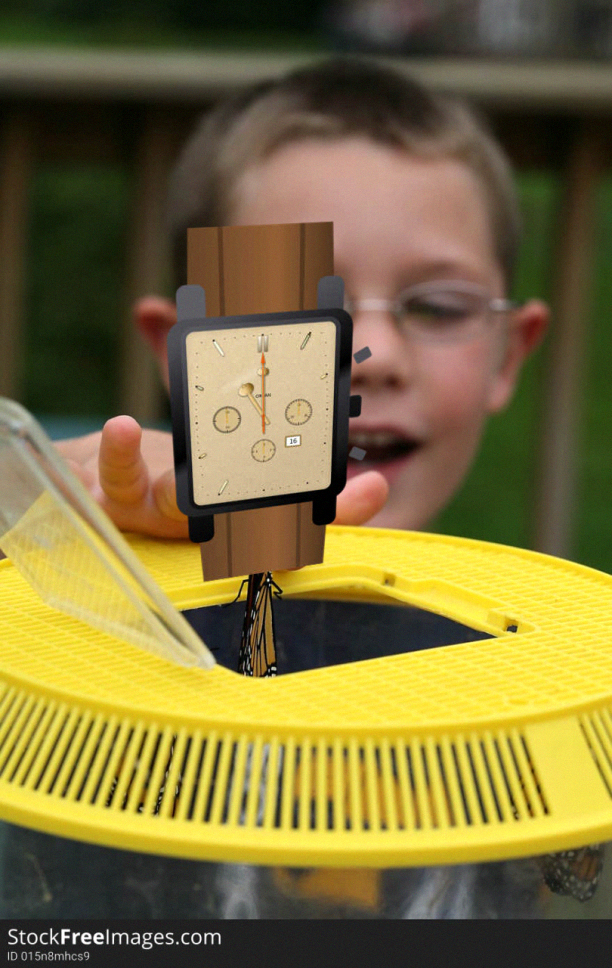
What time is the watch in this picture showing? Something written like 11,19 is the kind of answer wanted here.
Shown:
11,00
